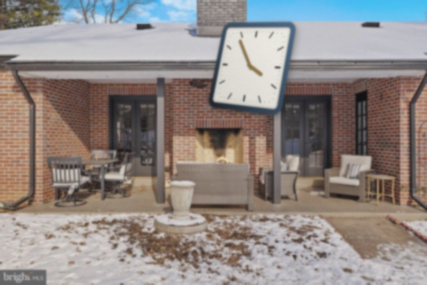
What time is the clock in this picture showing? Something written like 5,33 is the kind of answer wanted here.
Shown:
3,54
